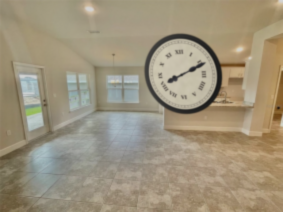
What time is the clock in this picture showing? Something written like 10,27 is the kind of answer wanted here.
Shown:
8,11
